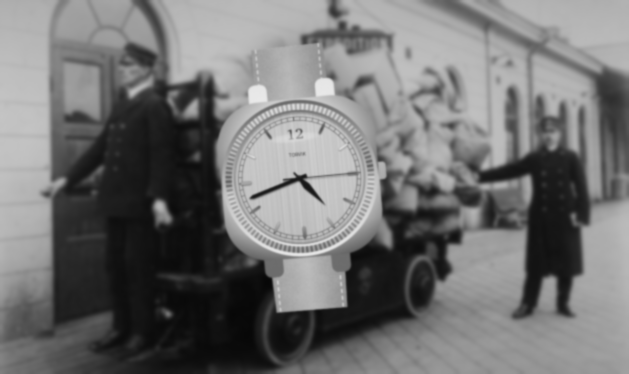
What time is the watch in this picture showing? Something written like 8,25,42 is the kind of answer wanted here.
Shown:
4,42,15
